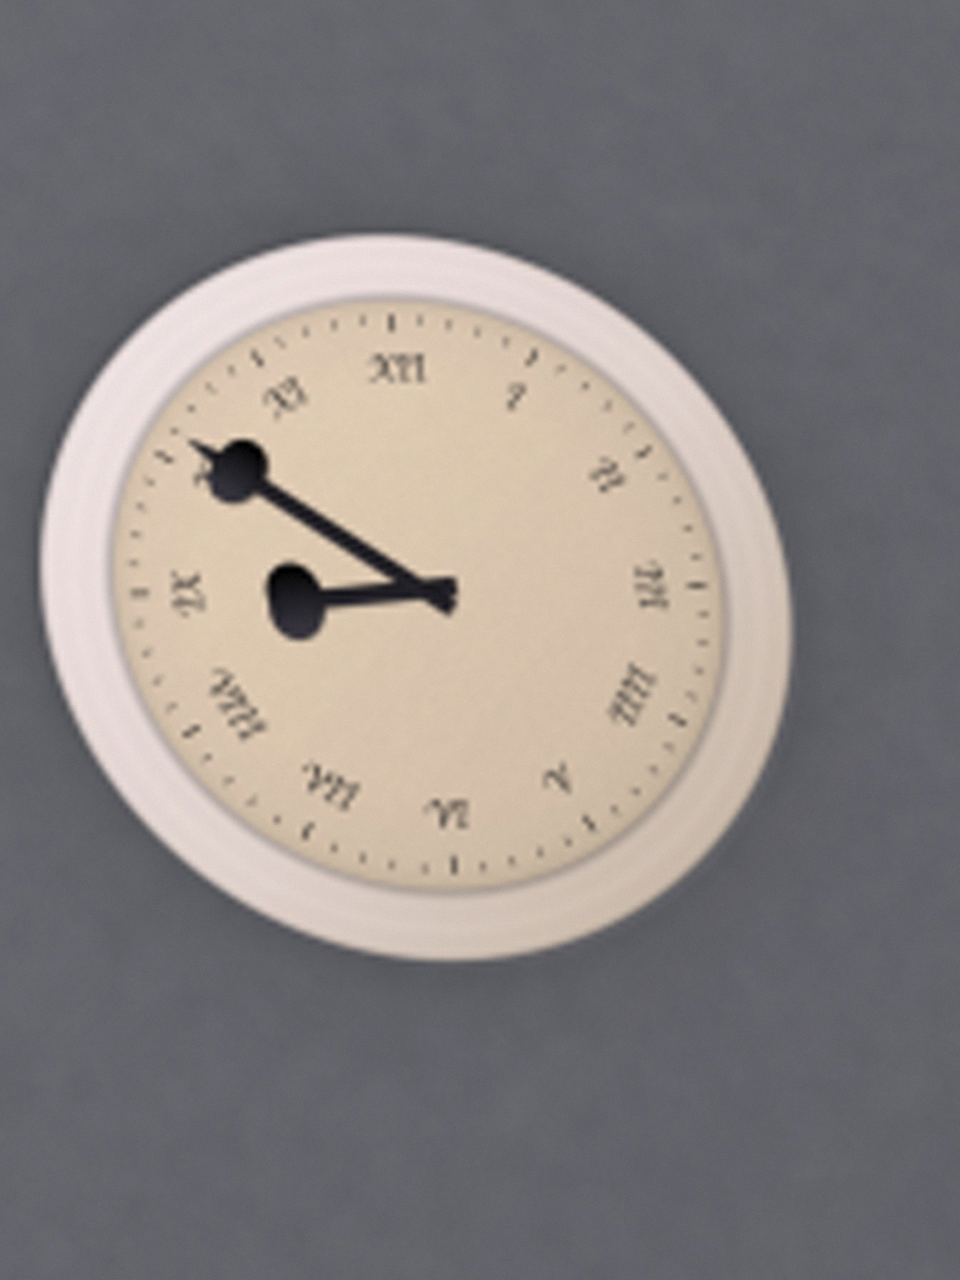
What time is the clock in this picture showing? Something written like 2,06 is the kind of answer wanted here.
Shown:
8,51
